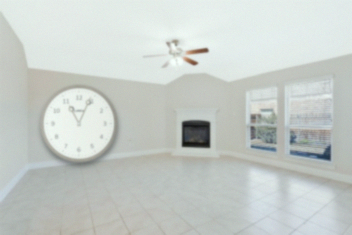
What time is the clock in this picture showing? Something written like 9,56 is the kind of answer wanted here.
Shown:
11,04
